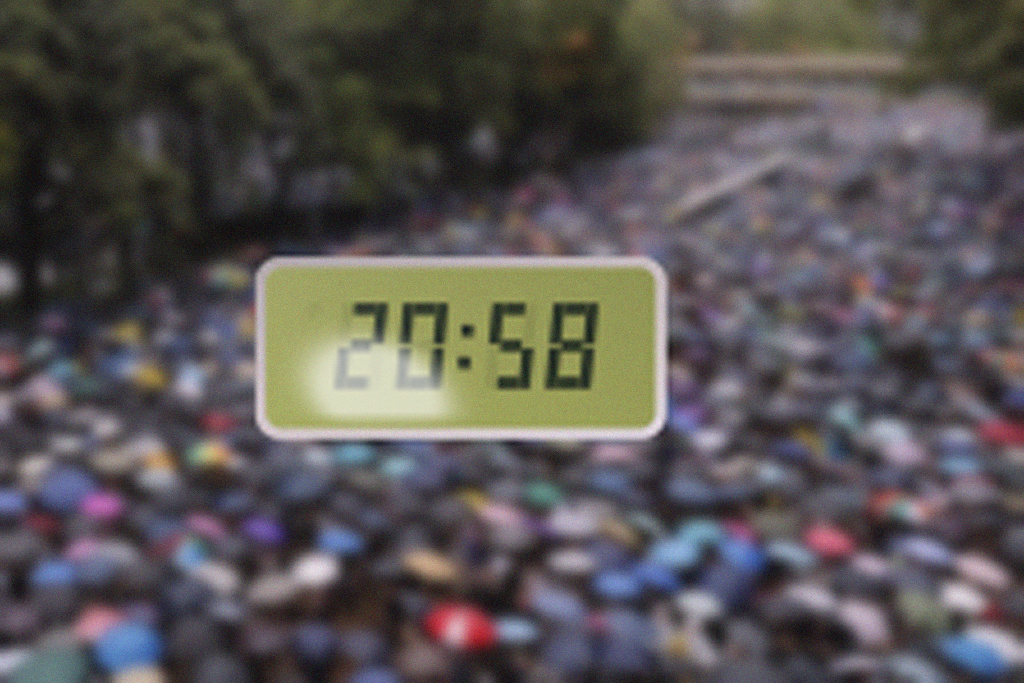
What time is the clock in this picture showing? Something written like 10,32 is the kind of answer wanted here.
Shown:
20,58
